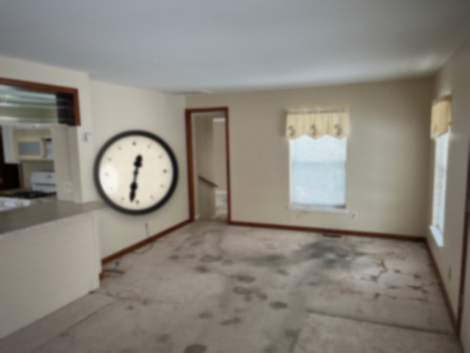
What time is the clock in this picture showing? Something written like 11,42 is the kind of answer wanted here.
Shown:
12,32
